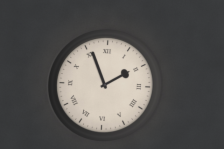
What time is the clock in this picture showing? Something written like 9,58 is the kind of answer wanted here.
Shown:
1,56
